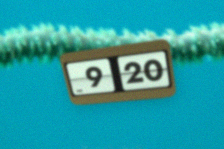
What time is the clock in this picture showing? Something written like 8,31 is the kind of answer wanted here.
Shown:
9,20
